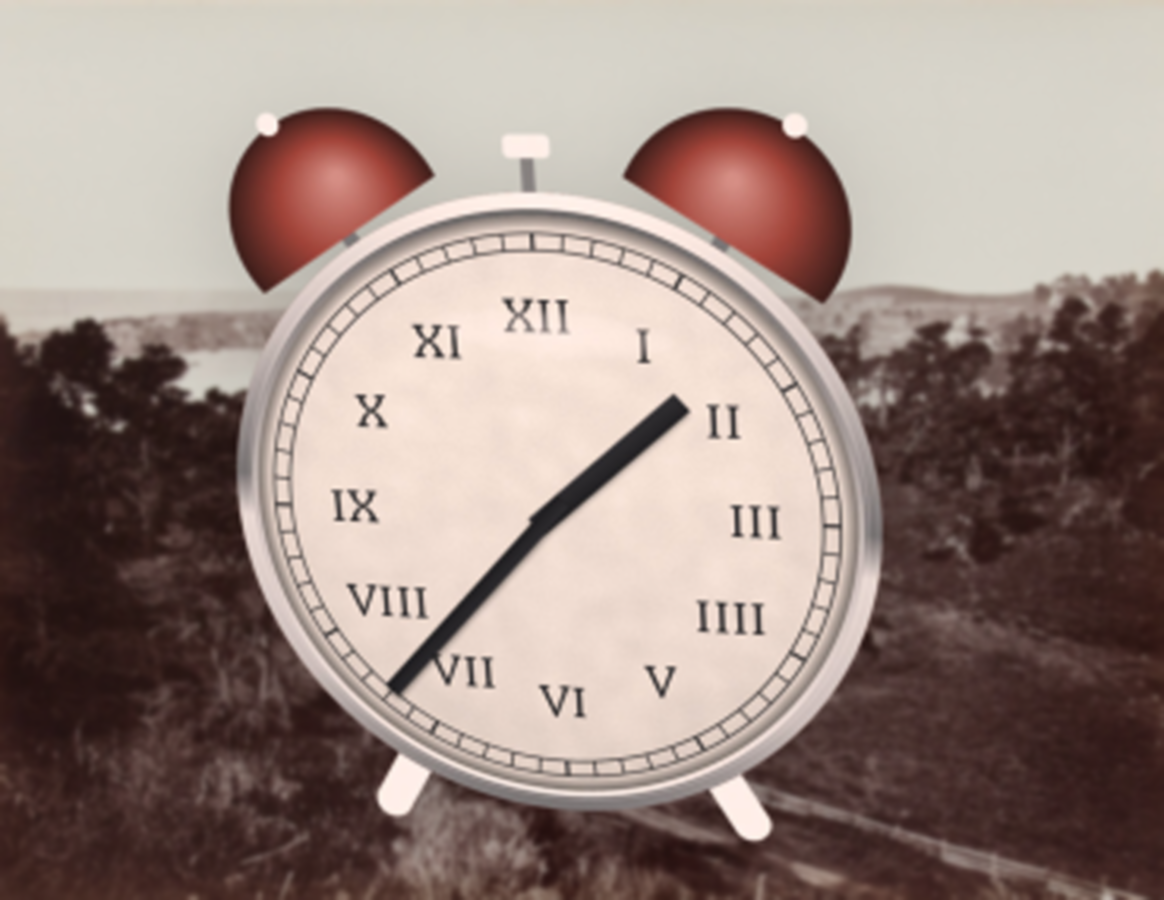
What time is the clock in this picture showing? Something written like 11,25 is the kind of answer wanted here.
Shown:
1,37
